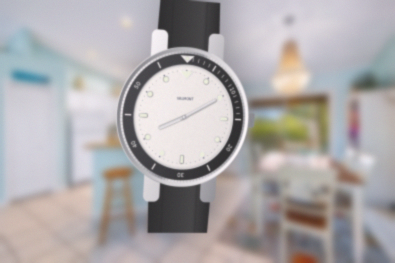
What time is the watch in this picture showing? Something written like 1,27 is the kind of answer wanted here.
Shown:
8,10
